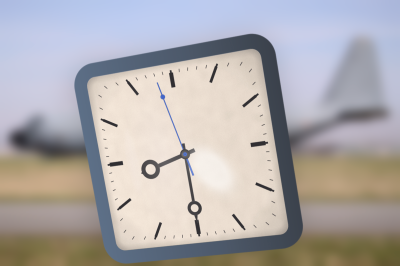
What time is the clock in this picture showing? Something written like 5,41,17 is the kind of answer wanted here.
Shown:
8,29,58
